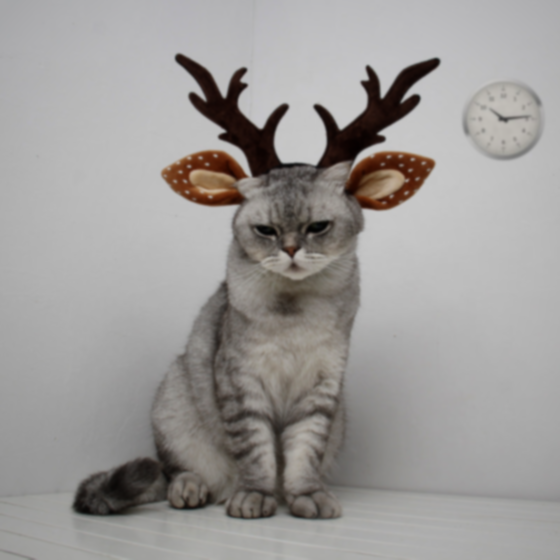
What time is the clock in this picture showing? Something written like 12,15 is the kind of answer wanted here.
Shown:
10,14
